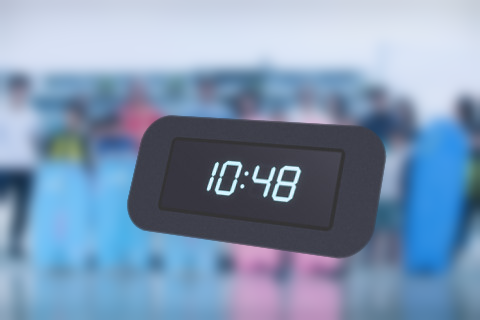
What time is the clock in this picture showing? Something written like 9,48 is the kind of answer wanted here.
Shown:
10,48
